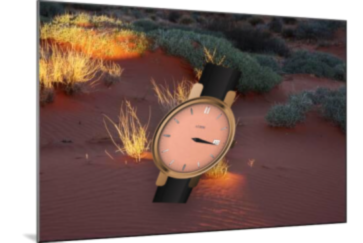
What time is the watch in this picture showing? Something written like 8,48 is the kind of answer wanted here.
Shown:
3,16
